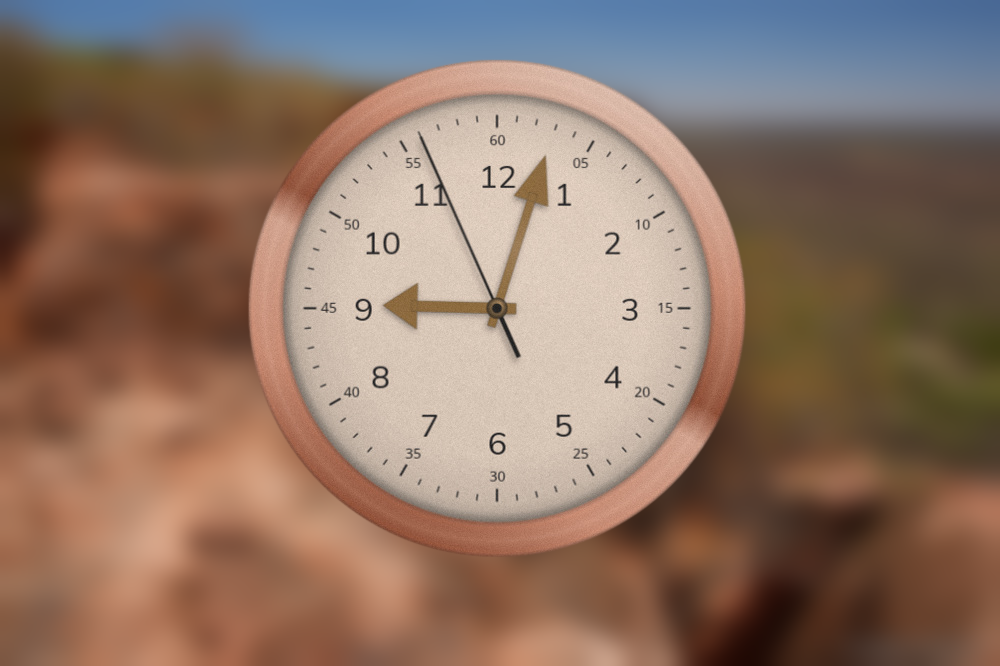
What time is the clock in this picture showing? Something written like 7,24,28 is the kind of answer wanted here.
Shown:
9,02,56
